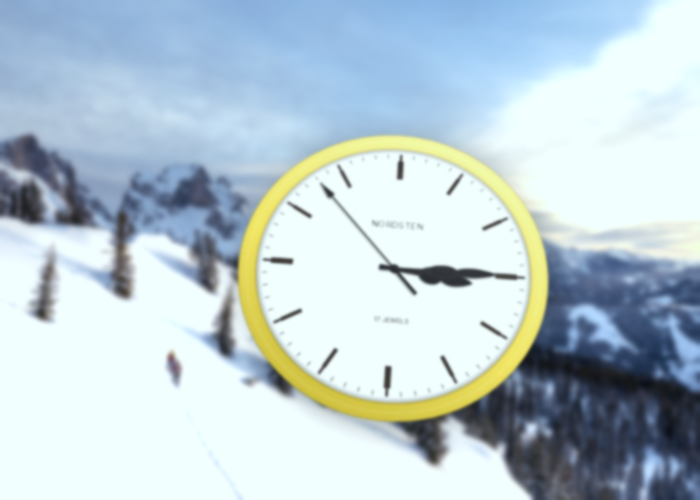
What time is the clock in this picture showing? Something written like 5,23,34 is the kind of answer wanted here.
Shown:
3,14,53
